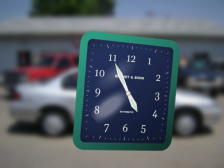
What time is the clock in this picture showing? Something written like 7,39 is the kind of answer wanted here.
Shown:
4,55
